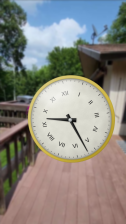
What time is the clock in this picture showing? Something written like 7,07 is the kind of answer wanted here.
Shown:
9,27
